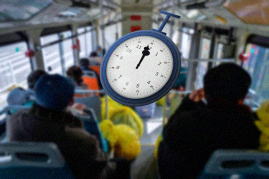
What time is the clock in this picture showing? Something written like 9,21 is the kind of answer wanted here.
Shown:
11,59
